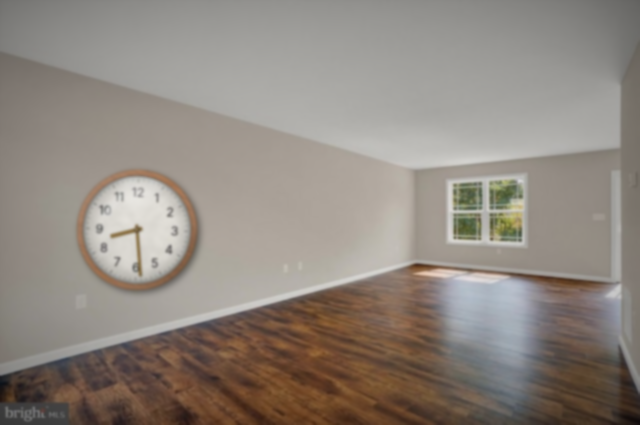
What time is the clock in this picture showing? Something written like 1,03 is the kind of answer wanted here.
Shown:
8,29
